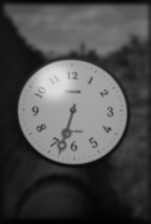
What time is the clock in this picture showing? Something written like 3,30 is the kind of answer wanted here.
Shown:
6,33
